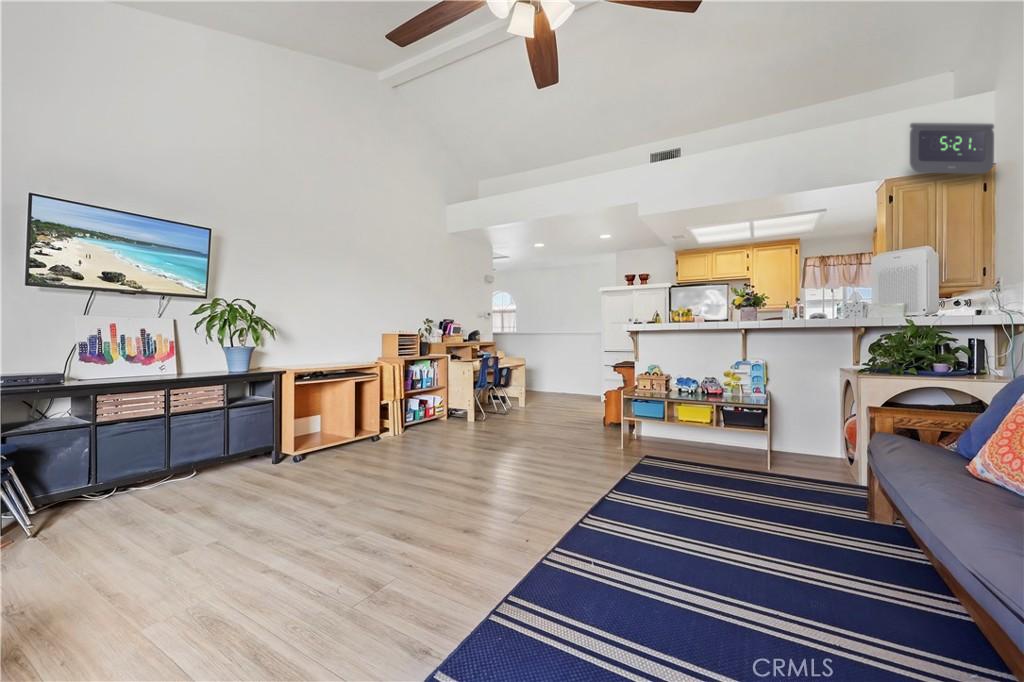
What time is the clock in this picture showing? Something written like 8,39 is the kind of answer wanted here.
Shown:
5,21
